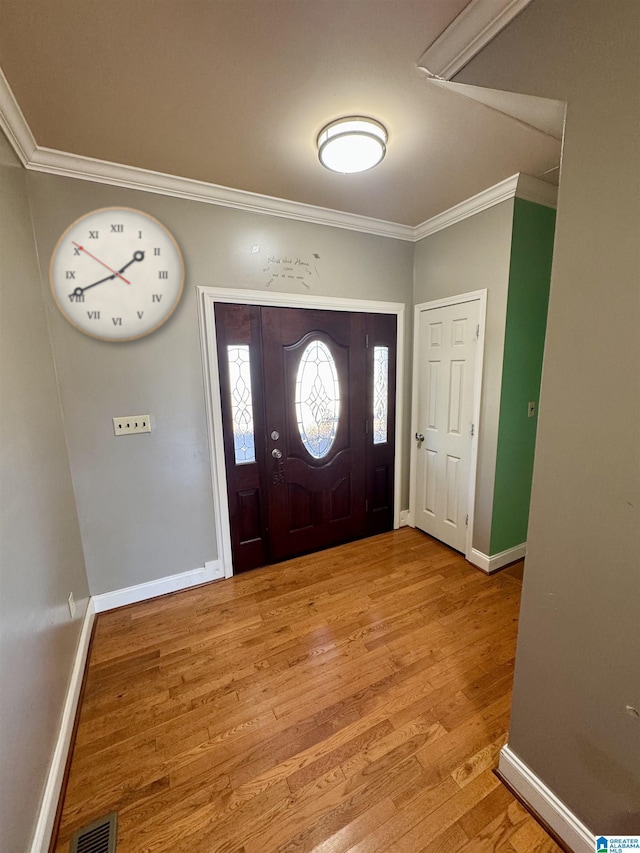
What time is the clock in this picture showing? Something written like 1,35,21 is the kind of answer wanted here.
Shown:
1,40,51
